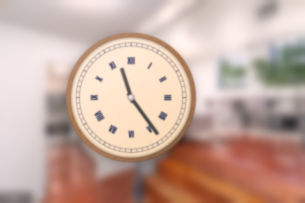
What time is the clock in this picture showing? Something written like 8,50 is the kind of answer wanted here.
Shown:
11,24
